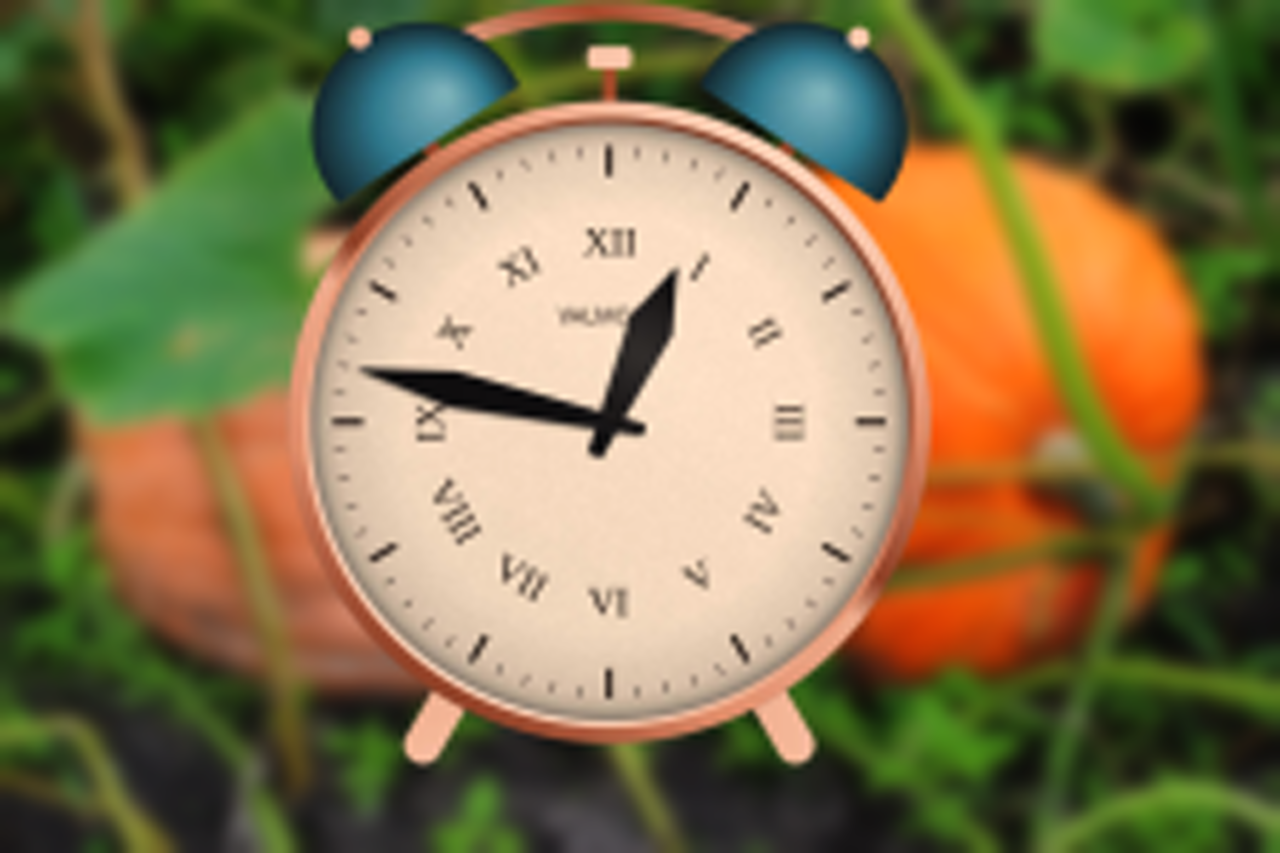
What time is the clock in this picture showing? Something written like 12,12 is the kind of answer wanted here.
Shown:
12,47
